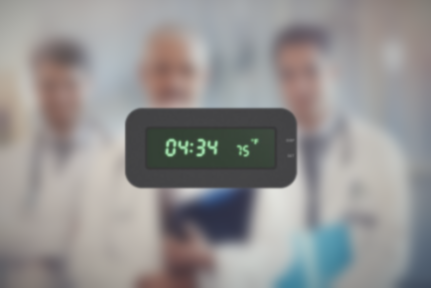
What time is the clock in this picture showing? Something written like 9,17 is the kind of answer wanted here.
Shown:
4,34
